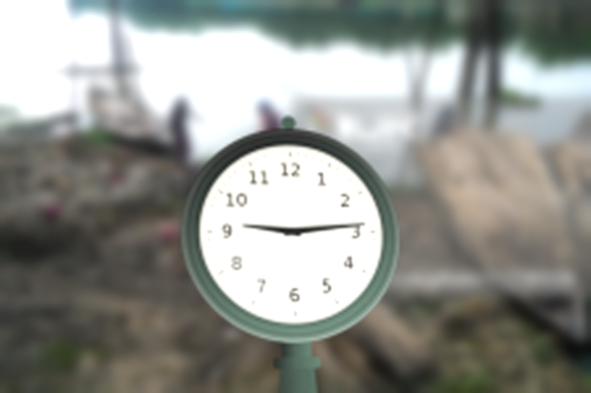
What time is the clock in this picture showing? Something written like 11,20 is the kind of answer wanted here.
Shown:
9,14
